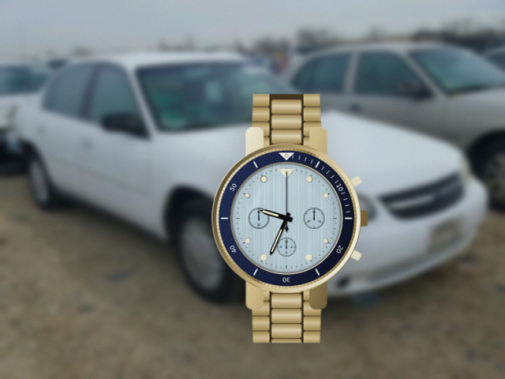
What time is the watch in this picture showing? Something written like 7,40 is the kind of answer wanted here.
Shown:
9,34
